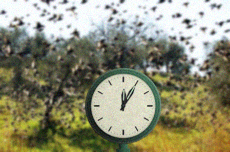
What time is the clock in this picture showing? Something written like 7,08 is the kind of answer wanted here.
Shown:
12,05
